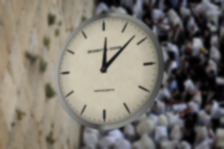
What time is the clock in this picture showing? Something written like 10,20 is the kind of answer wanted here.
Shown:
12,08
